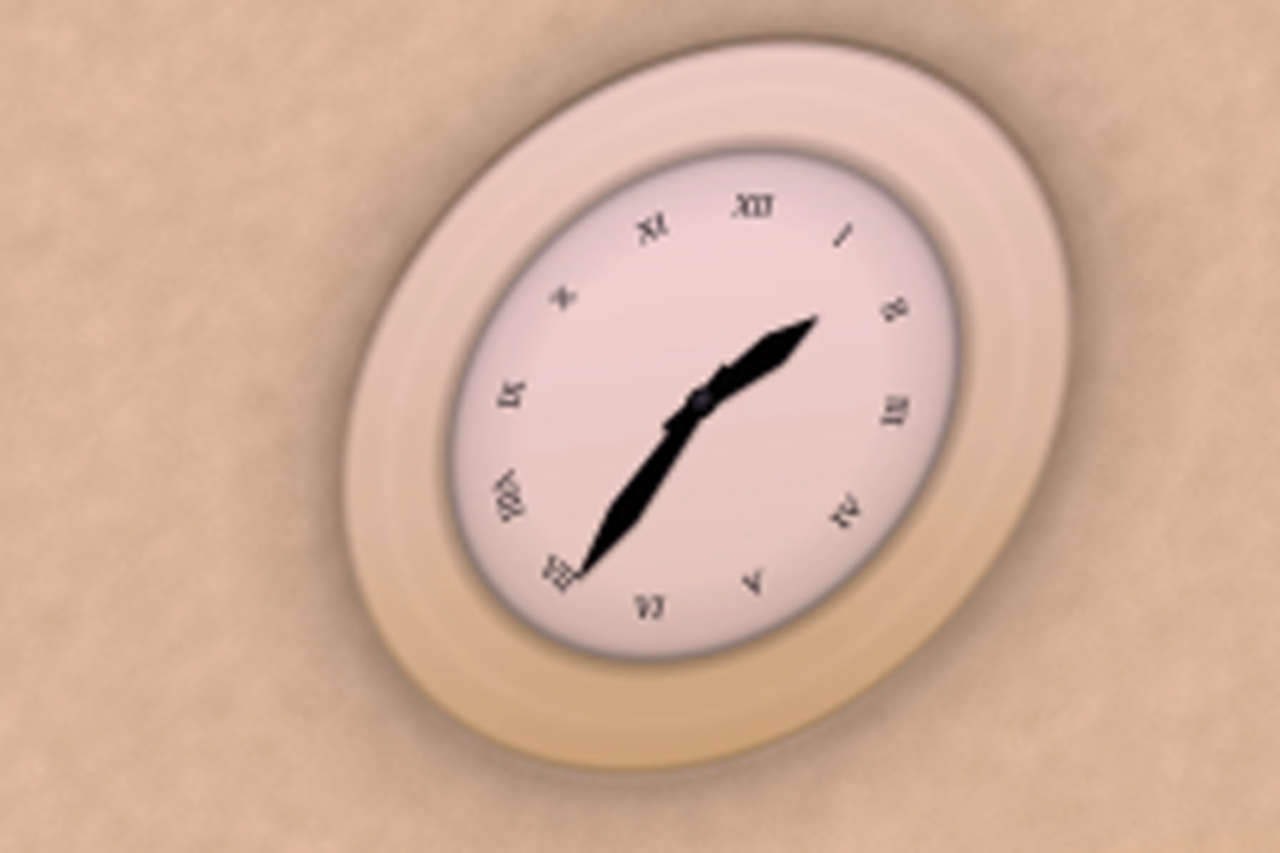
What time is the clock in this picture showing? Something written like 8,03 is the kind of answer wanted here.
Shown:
1,34
